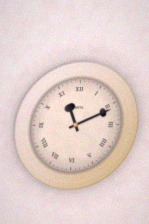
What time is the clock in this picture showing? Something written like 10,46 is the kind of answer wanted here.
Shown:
11,11
